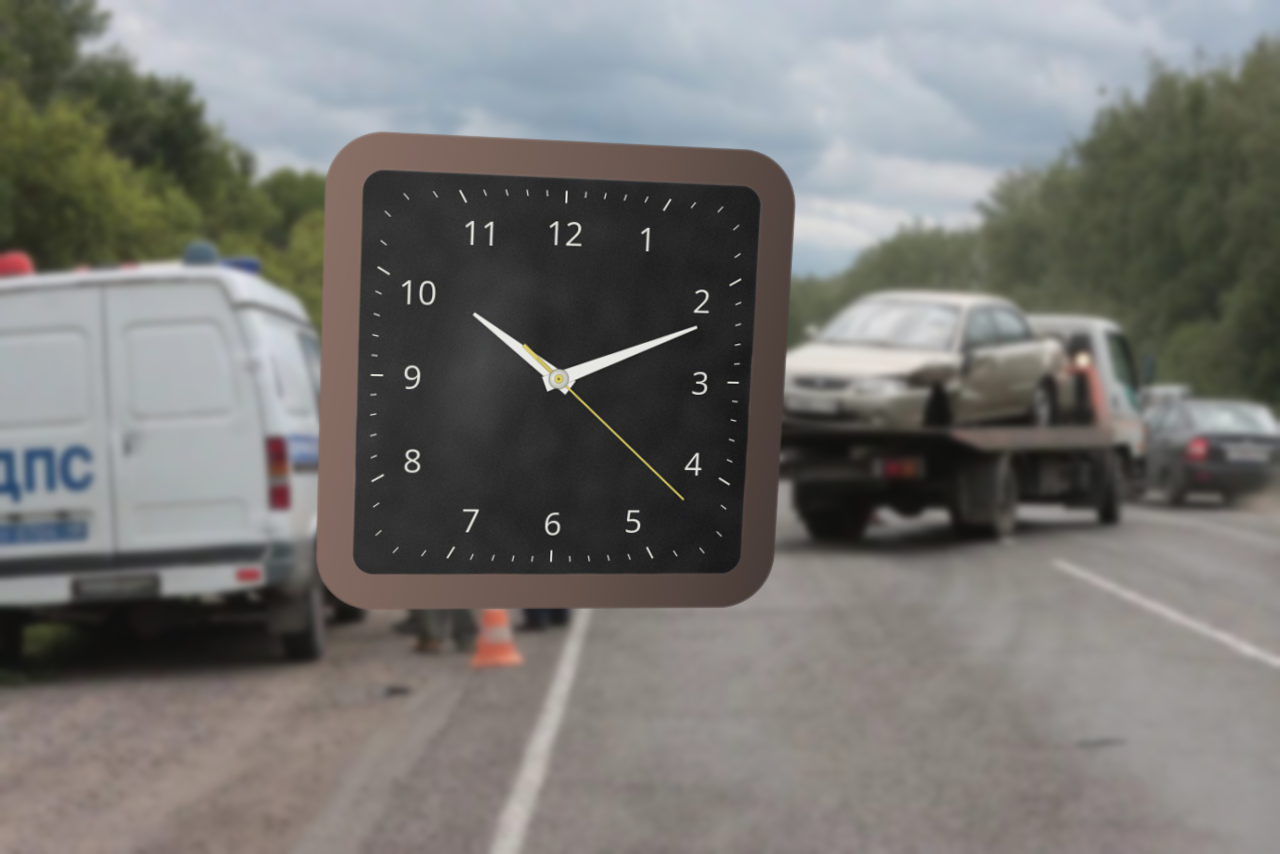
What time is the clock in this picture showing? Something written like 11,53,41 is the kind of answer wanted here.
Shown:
10,11,22
